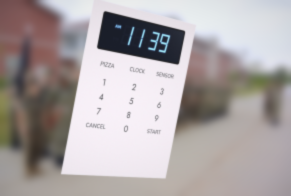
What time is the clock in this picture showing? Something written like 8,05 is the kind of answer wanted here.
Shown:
11,39
